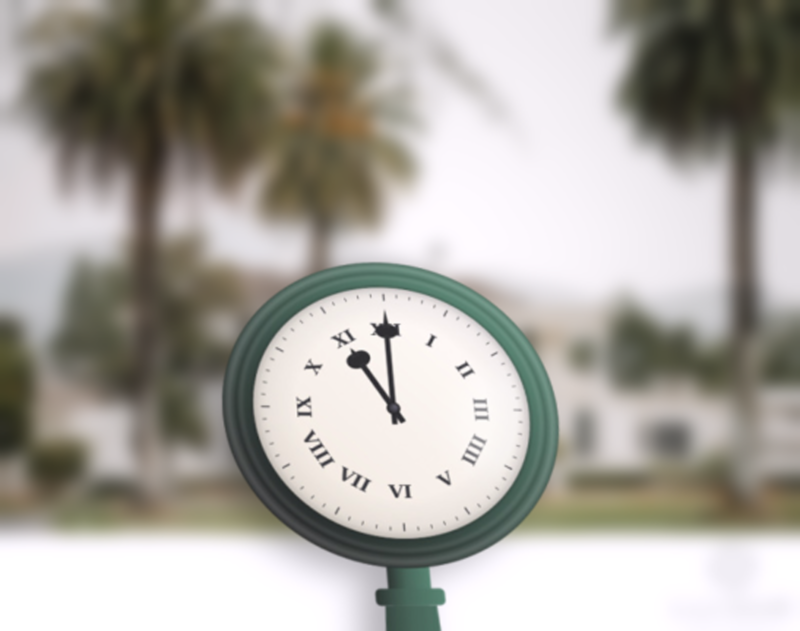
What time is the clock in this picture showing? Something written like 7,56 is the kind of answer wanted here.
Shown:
11,00
